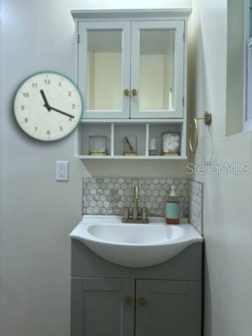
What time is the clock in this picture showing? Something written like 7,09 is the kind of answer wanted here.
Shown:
11,19
